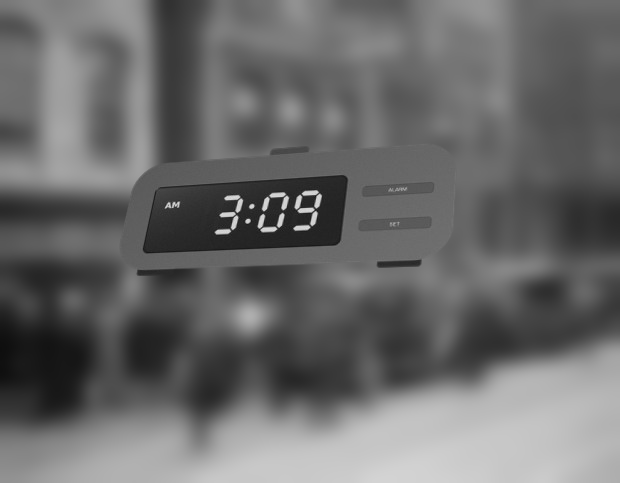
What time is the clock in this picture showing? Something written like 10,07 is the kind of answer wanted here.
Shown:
3,09
